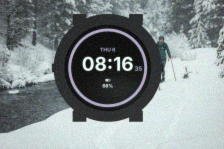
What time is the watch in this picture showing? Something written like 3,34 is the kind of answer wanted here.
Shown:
8,16
